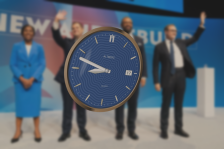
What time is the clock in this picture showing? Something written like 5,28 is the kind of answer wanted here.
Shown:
8,48
